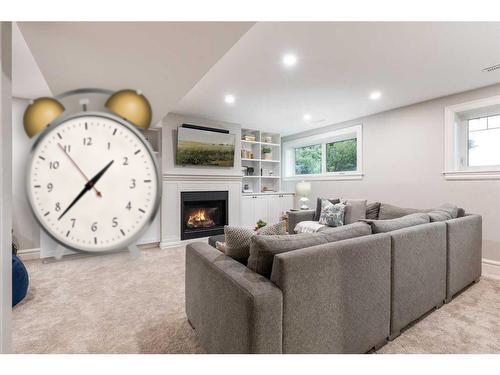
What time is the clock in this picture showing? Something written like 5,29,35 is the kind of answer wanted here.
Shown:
1,37,54
